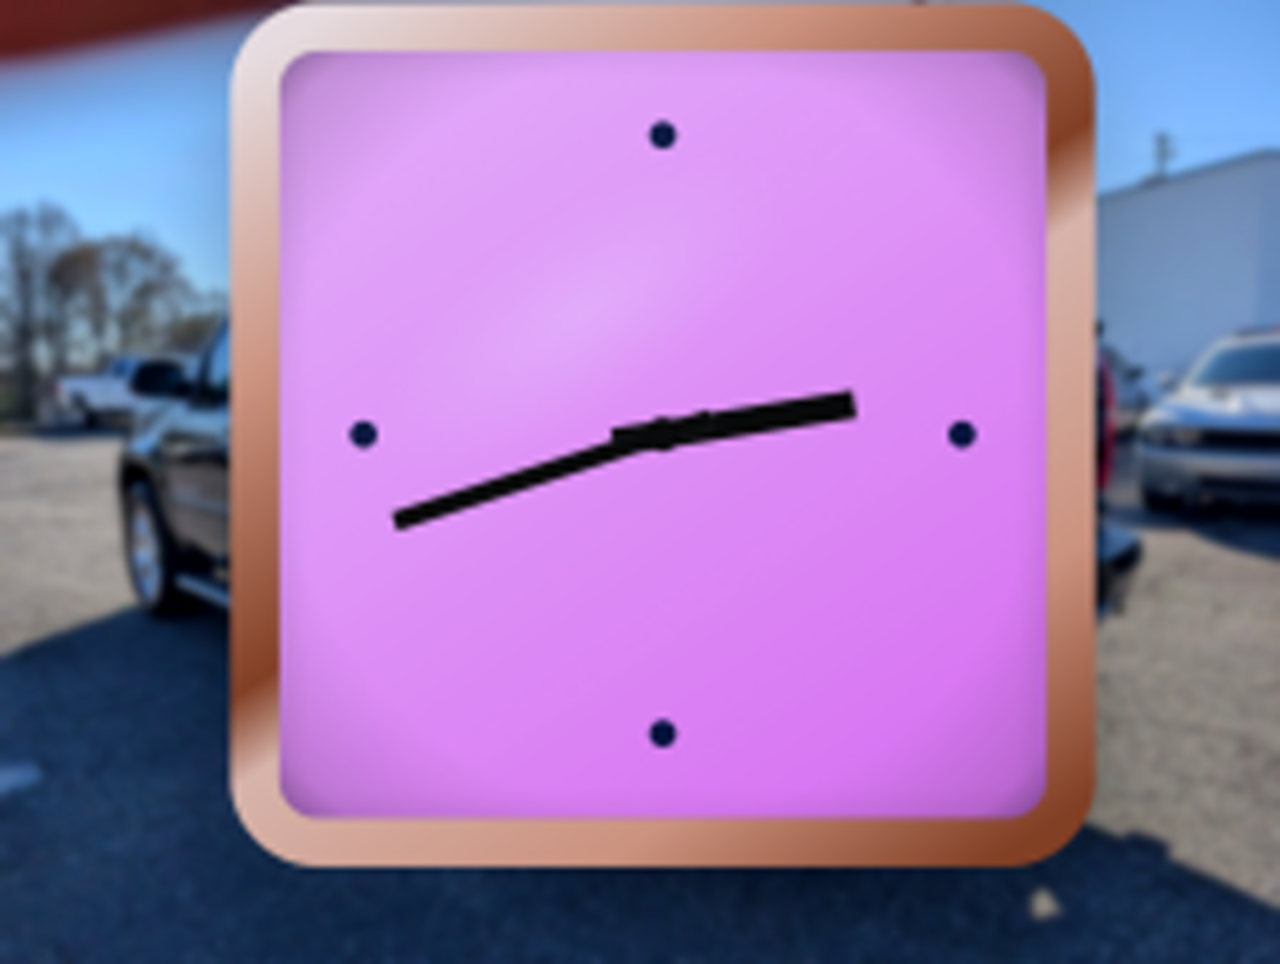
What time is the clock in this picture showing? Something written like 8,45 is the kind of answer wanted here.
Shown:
2,42
